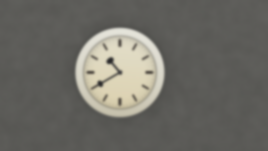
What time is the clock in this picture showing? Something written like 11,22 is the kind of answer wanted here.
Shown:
10,40
